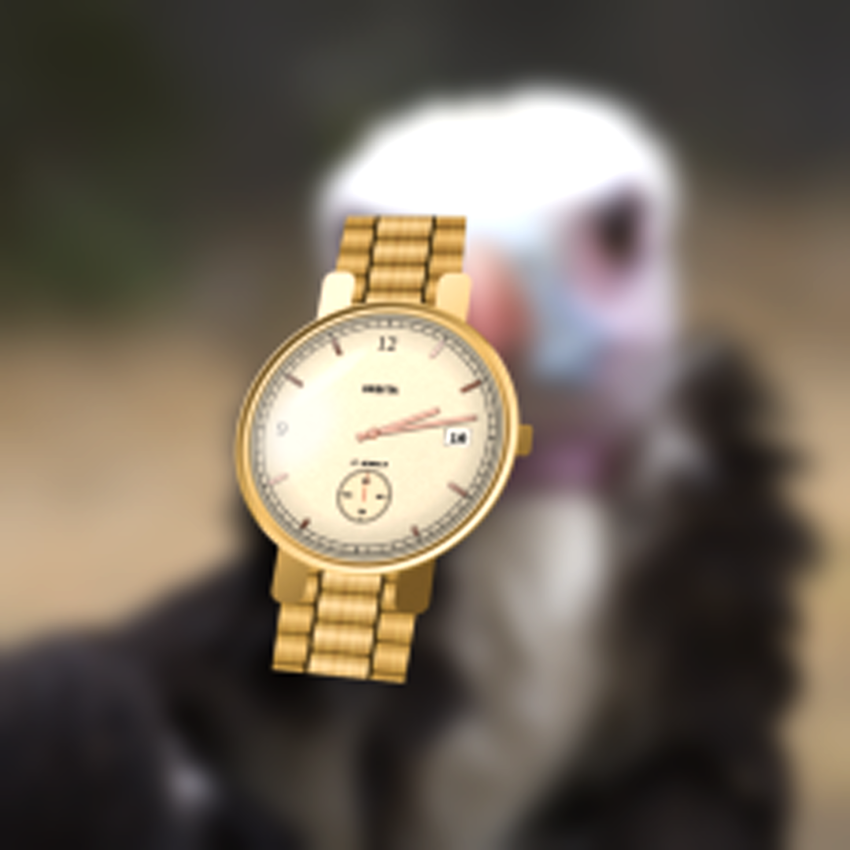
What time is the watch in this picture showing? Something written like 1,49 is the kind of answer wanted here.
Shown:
2,13
